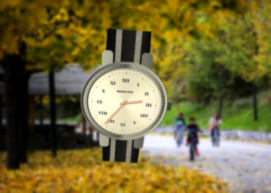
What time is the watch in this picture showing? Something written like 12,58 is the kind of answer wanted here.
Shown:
2,36
